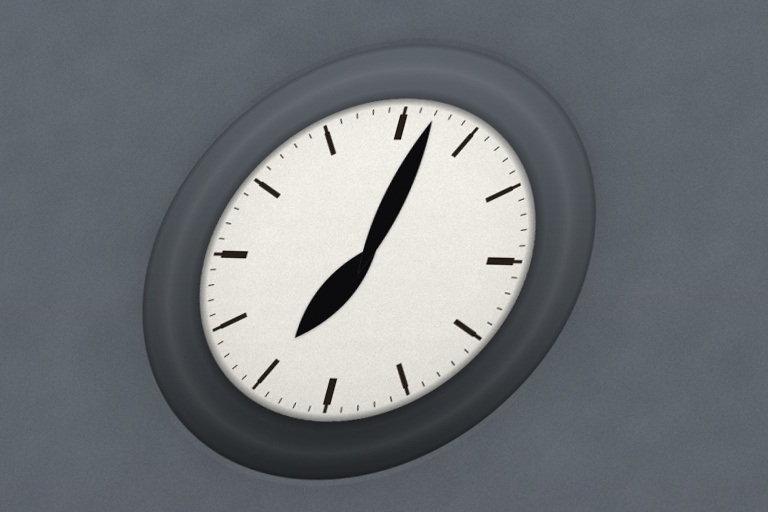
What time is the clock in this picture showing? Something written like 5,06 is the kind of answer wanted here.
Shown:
7,02
